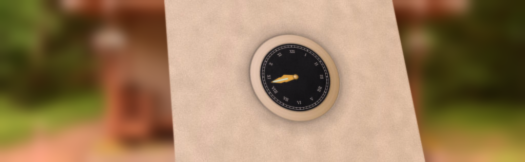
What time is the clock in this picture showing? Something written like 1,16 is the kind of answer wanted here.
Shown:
8,43
